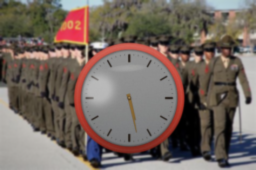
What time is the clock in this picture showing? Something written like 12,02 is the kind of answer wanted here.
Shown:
5,28
